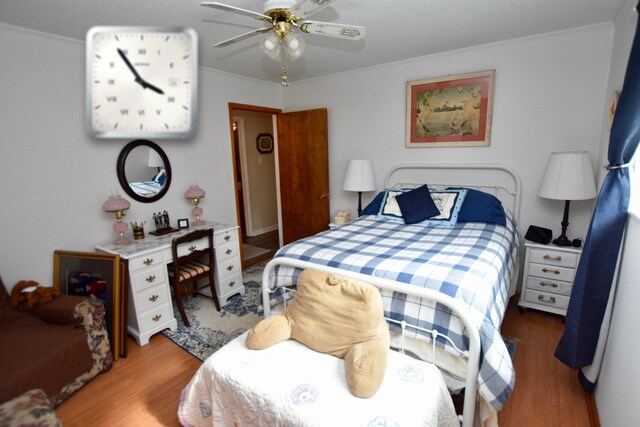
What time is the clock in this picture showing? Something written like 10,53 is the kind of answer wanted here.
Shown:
3,54
